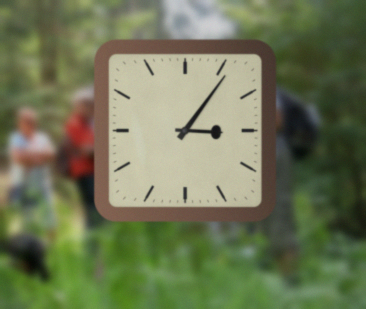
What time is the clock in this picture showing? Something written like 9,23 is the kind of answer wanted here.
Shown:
3,06
